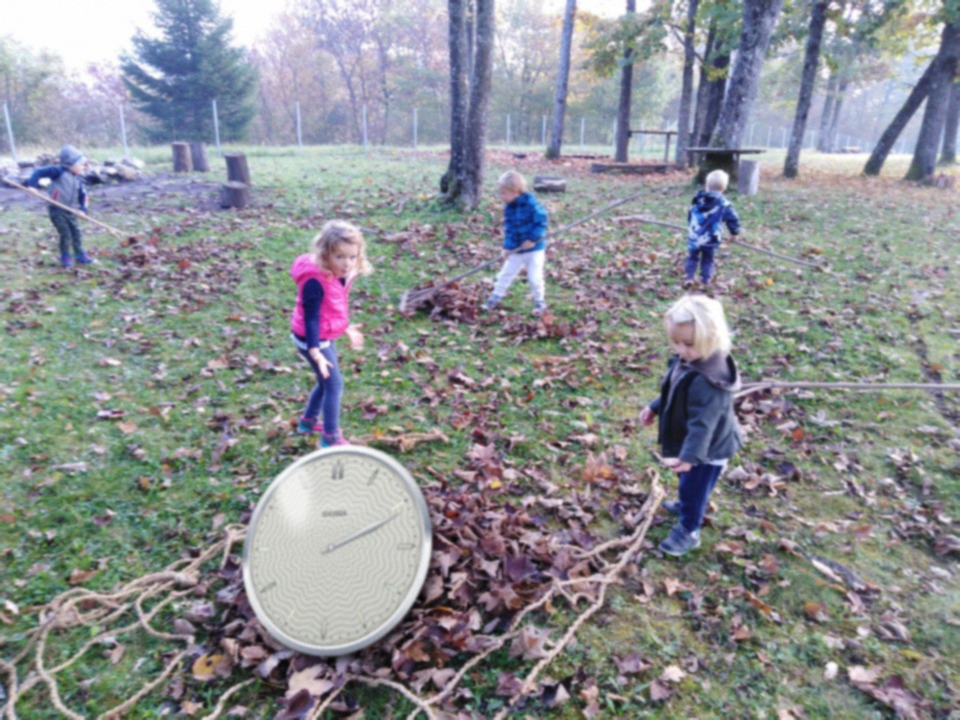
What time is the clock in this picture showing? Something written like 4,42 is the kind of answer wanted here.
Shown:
2,11
